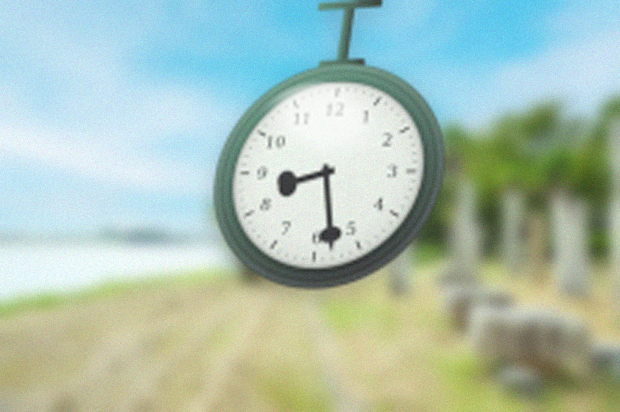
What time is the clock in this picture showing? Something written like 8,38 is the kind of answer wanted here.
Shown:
8,28
